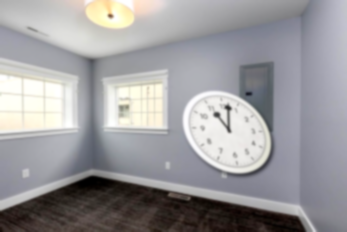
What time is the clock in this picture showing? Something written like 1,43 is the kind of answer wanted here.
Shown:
11,02
